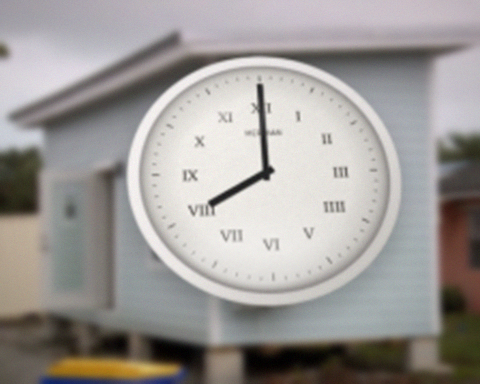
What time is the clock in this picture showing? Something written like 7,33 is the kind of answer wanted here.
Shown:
8,00
